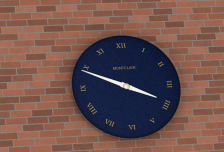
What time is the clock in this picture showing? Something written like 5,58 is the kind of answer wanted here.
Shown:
3,49
